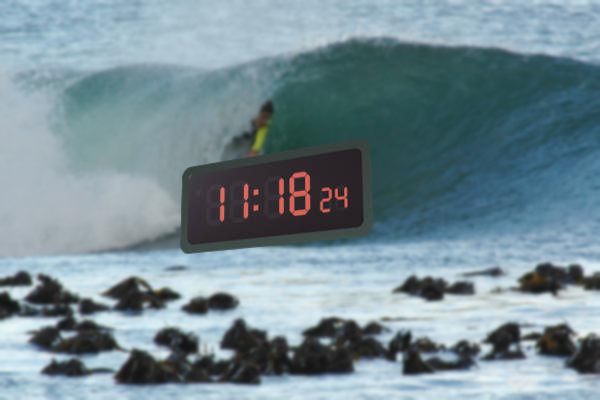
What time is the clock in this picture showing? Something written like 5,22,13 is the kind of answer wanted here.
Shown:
11,18,24
